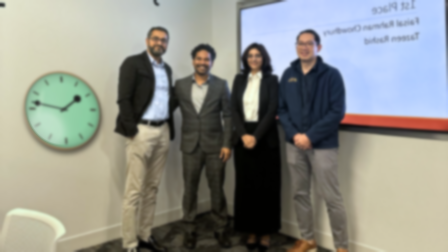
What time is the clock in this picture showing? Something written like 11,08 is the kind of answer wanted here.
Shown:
1,47
